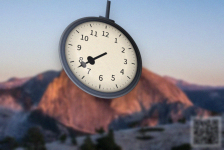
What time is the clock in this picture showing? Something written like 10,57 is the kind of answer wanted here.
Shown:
7,38
